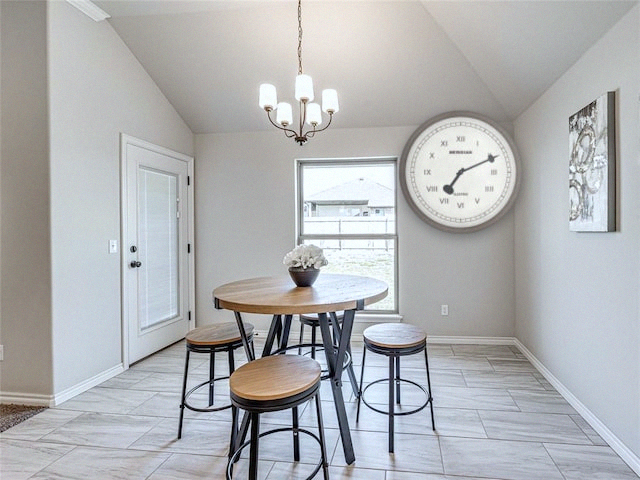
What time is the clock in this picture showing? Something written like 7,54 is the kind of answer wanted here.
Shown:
7,11
